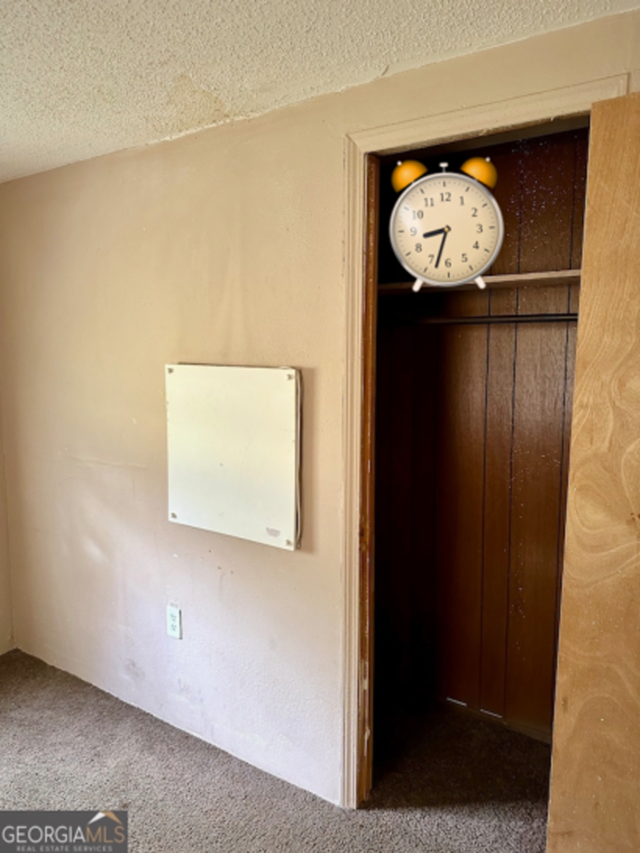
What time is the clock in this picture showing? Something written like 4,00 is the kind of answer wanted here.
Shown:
8,33
